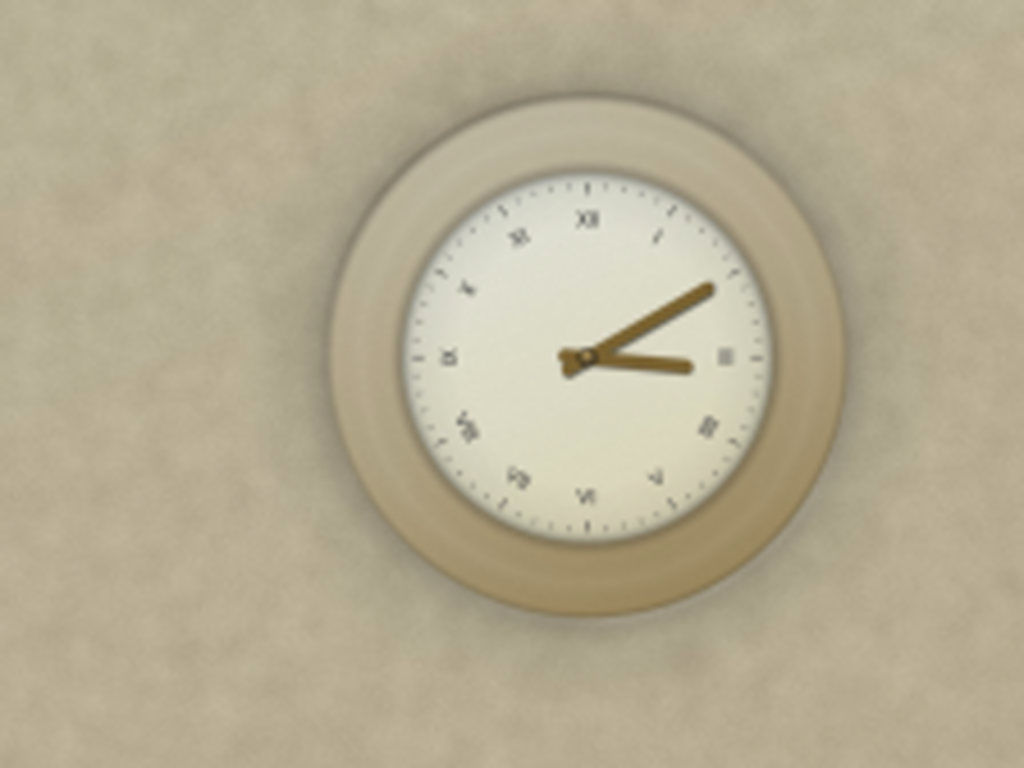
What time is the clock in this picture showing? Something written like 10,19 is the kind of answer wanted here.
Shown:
3,10
